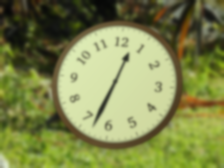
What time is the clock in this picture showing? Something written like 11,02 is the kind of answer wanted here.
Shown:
12,33
